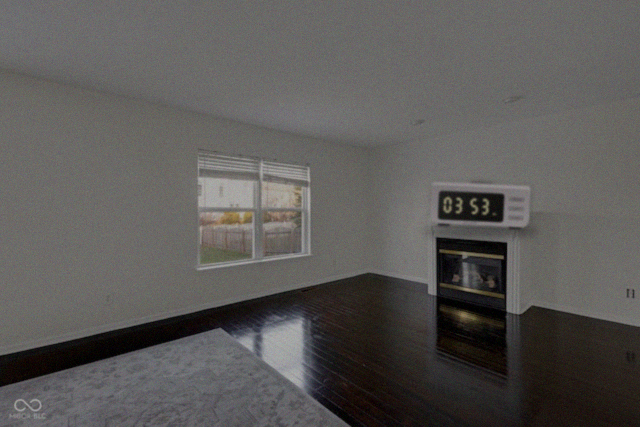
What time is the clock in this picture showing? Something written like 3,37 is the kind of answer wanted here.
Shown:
3,53
